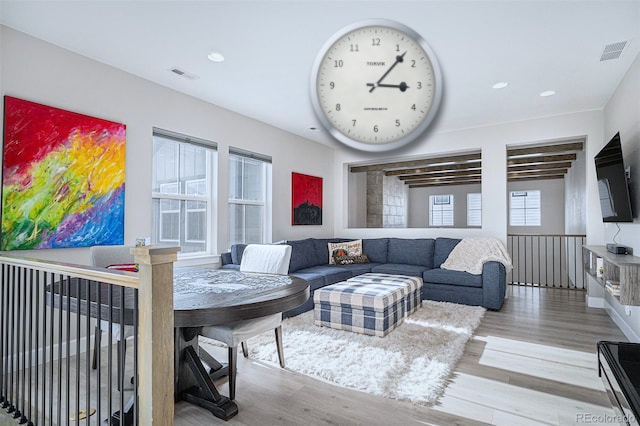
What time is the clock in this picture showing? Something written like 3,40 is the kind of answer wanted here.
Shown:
3,07
